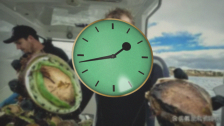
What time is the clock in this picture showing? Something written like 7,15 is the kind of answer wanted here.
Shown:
1,43
